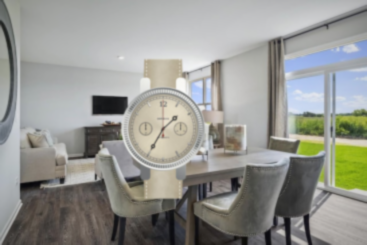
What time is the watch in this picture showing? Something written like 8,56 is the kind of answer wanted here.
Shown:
1,35
